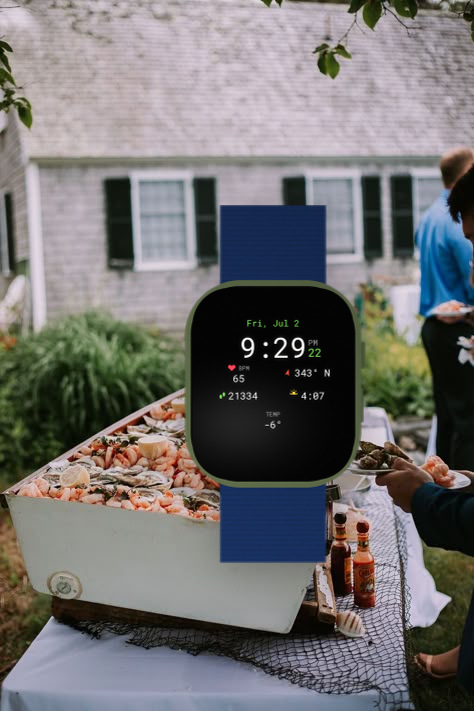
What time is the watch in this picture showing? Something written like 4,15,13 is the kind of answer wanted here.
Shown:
9,29,22
